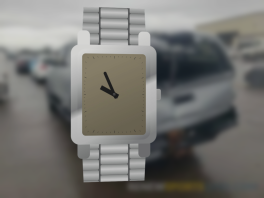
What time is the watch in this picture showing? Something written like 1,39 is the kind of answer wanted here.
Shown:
9,56
